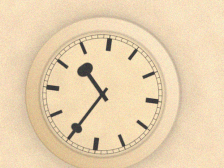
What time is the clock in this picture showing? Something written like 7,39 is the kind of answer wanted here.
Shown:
10,35
